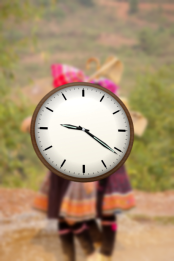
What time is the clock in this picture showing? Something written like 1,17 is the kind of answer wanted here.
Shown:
9,21
